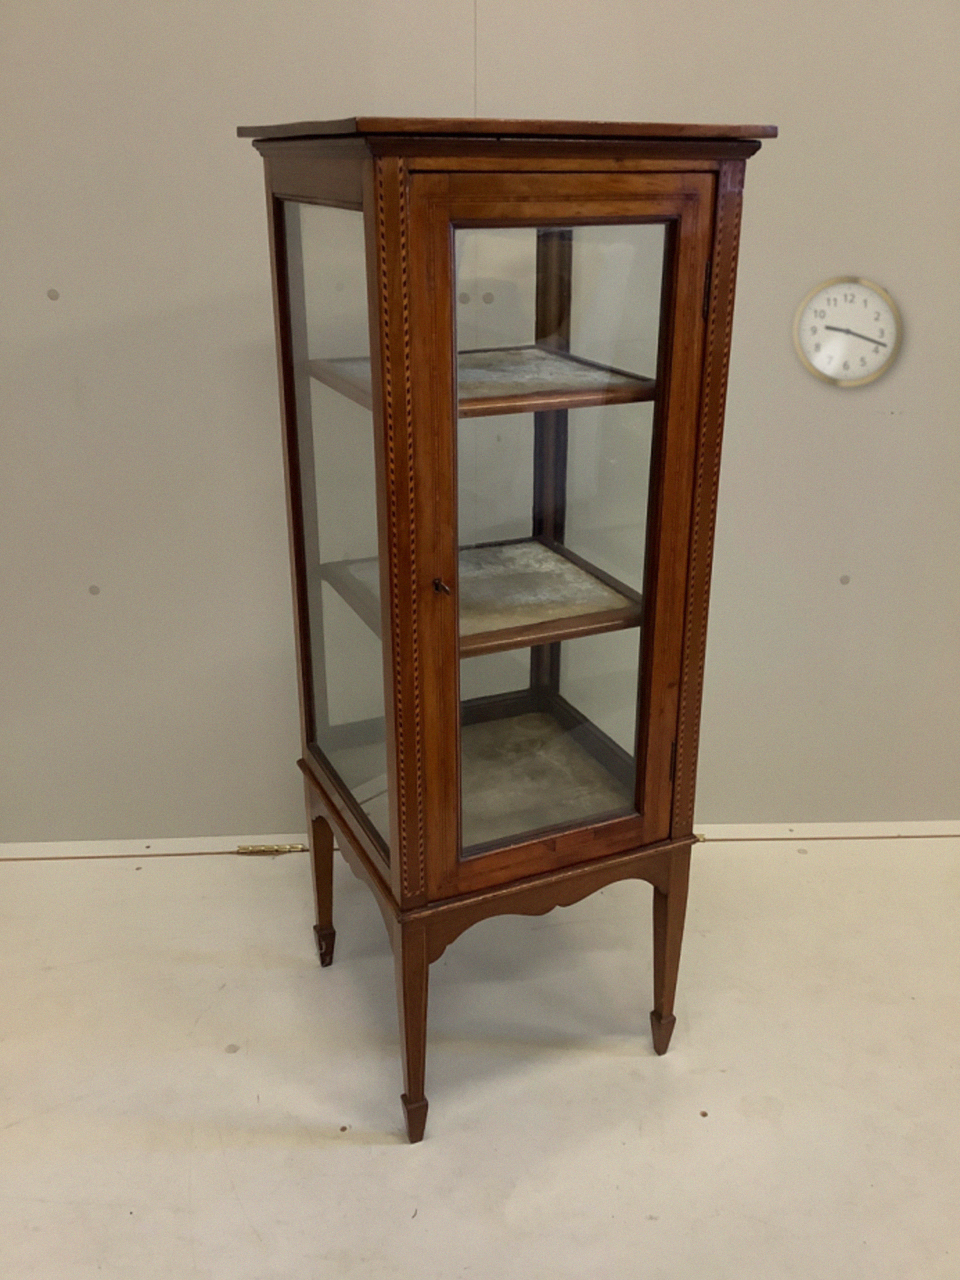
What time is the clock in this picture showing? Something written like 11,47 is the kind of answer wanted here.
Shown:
9,18
